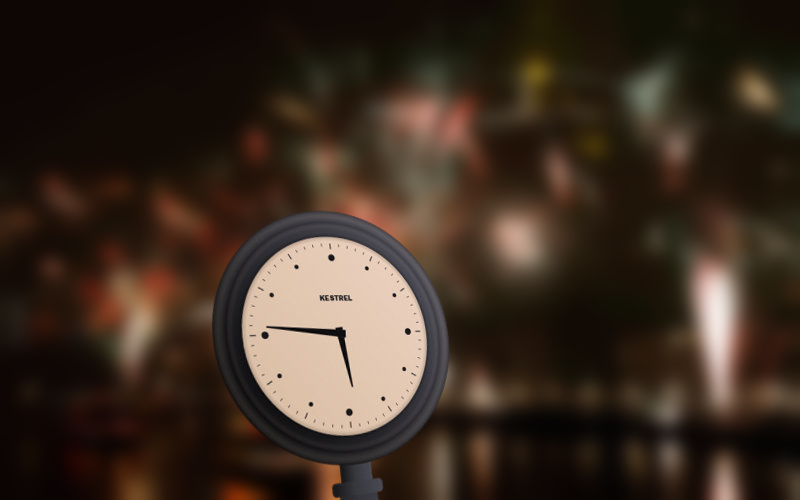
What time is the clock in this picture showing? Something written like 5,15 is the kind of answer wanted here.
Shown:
5,46
